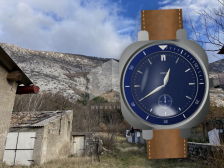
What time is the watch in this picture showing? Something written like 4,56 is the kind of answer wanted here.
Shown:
12,40
